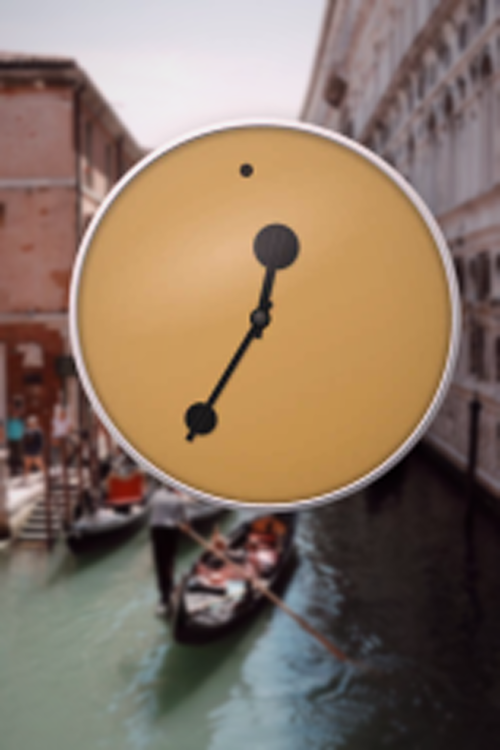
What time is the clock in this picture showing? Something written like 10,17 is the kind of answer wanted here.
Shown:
12,36
